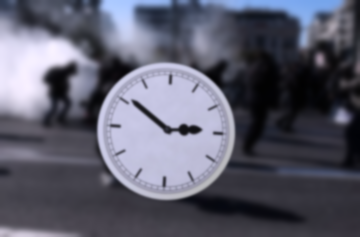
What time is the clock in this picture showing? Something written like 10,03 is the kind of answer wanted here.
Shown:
2,51
